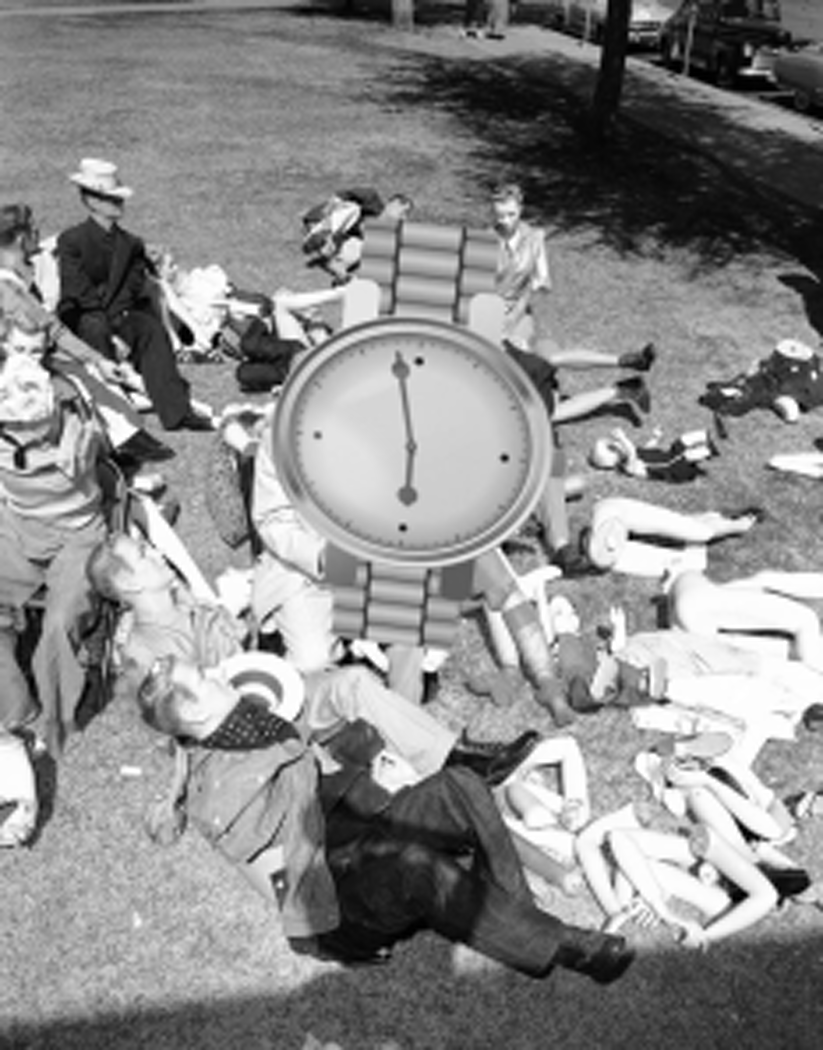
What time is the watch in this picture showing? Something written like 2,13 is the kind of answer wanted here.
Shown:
5,58
